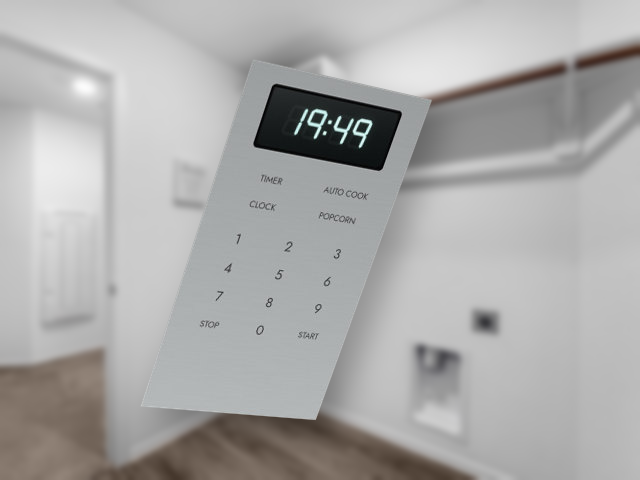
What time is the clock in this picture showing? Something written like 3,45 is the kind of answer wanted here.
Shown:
19,49
